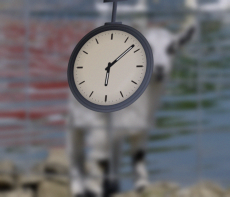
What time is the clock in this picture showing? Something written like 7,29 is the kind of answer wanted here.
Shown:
6,08
